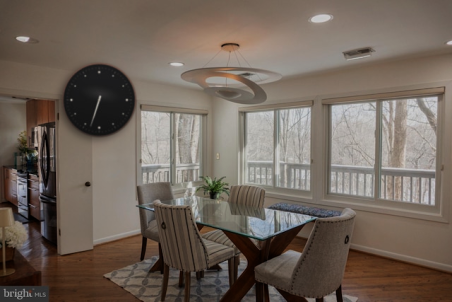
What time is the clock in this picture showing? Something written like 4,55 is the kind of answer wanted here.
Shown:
6,33
